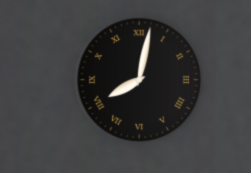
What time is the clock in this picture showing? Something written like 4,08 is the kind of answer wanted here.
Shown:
8,02
